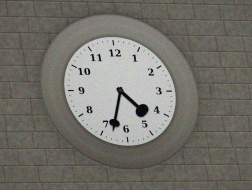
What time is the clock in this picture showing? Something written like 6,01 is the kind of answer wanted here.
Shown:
4,33
